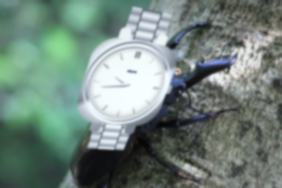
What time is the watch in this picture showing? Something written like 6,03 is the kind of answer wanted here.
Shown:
9,43
